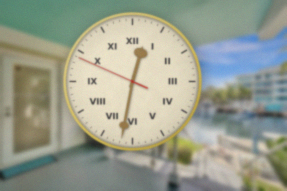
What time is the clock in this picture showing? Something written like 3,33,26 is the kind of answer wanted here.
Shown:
12,31,49
